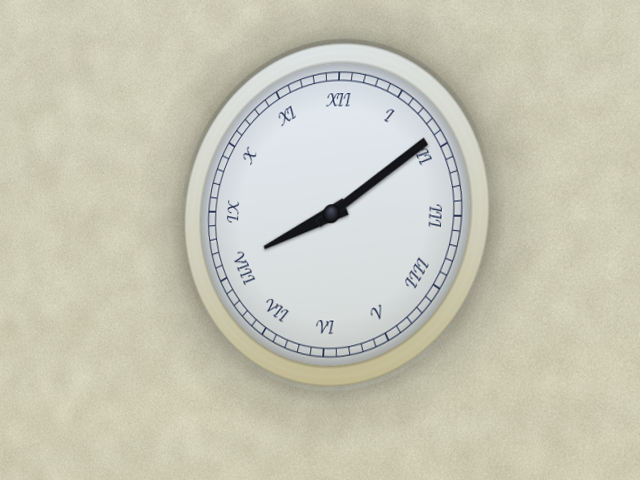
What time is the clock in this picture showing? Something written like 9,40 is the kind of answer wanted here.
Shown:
8,09
